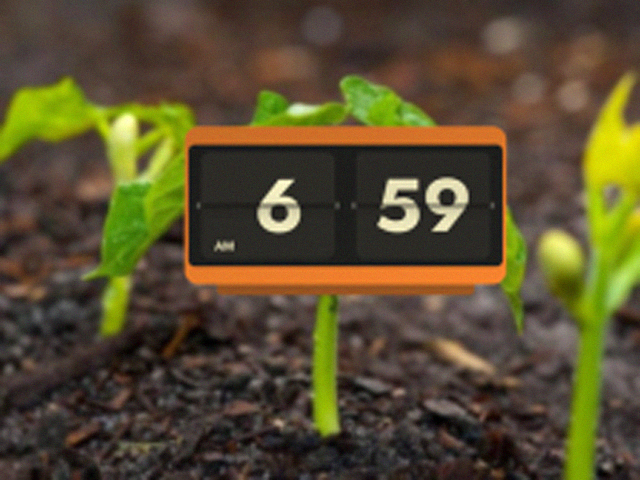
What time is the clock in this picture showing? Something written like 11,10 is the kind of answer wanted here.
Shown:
6,59
